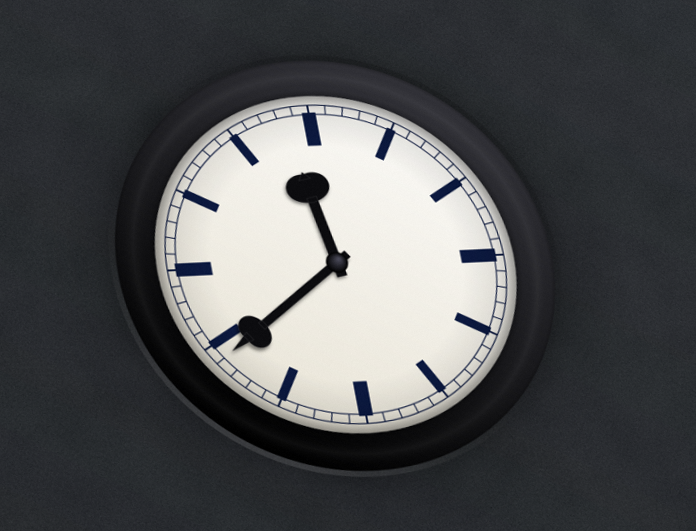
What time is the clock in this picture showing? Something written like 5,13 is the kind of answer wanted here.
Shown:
11,39
